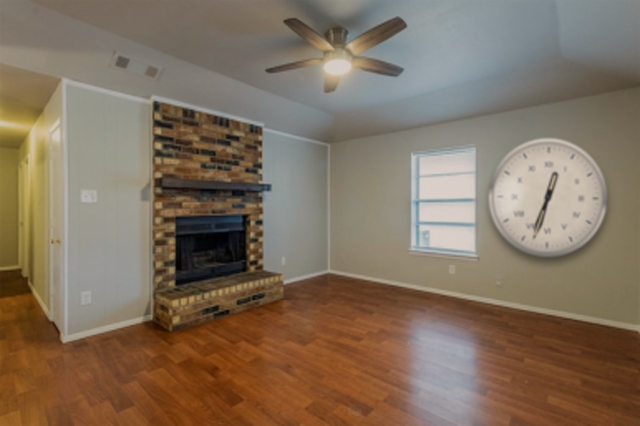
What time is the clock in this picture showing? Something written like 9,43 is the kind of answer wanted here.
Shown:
12,33
